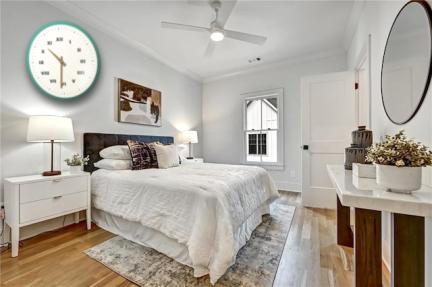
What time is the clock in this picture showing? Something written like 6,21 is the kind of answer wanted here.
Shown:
10,31
